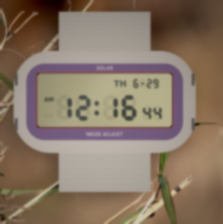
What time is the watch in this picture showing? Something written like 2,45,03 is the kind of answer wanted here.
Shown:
12,16,44
